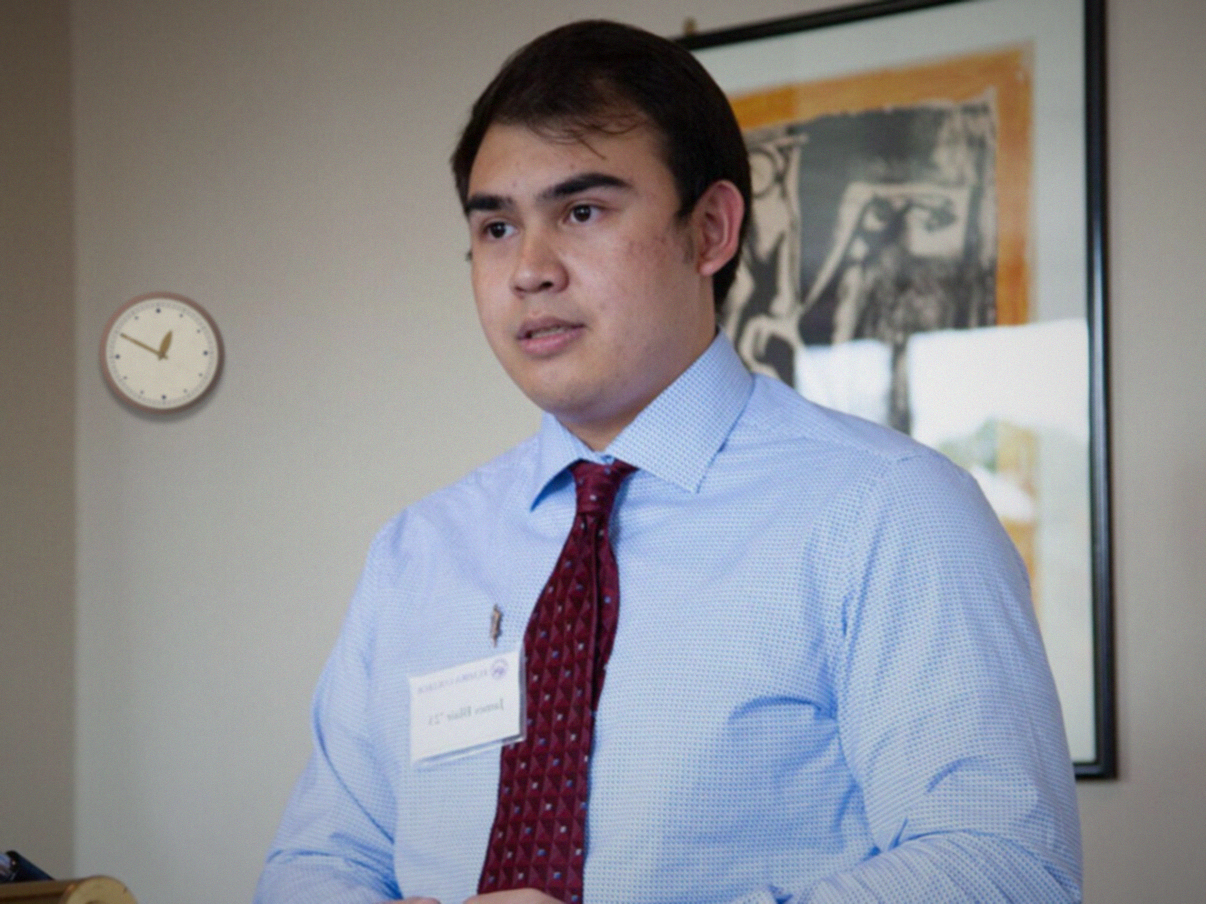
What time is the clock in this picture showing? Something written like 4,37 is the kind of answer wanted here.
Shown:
12,50
